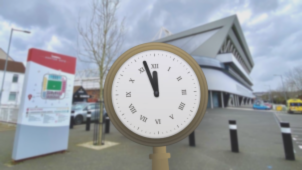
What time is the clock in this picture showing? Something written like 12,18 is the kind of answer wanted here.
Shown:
11,57
